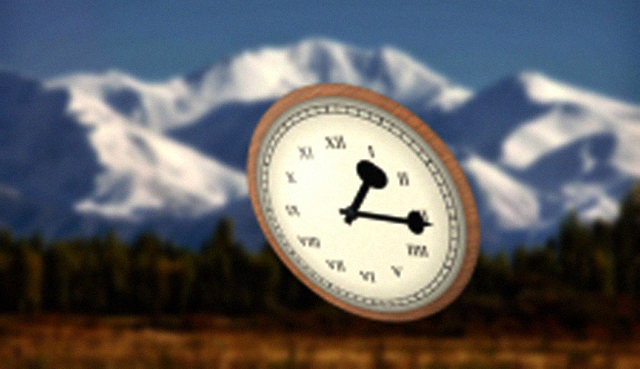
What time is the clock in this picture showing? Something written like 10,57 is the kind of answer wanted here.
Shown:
1,16
